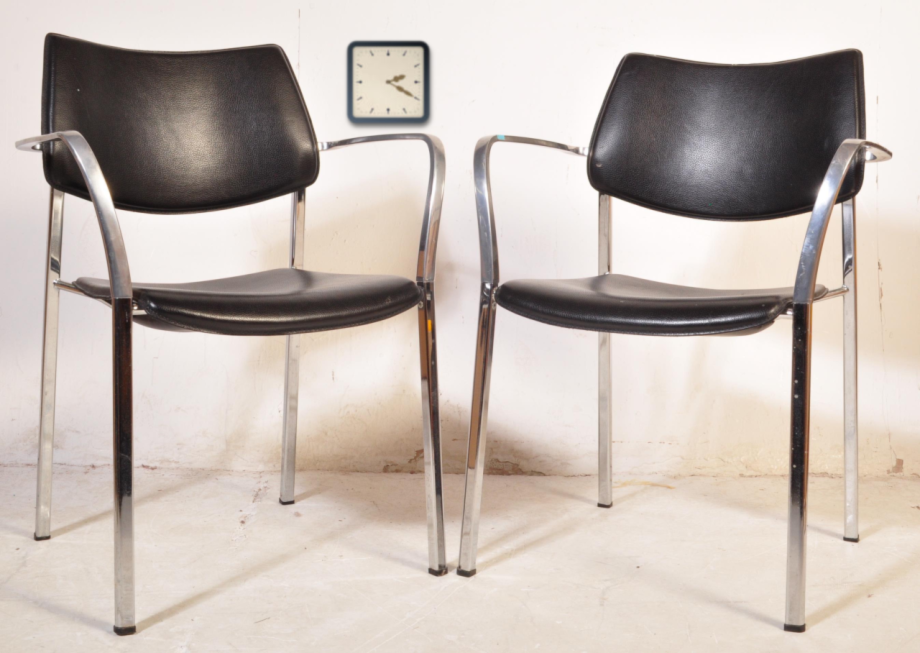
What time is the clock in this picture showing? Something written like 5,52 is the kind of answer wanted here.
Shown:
2,20
